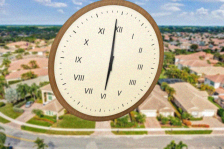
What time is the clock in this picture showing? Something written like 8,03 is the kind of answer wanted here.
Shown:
5,59
